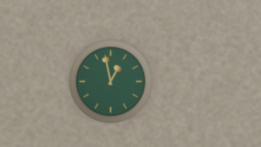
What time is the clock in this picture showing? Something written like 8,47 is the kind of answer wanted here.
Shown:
12,58
